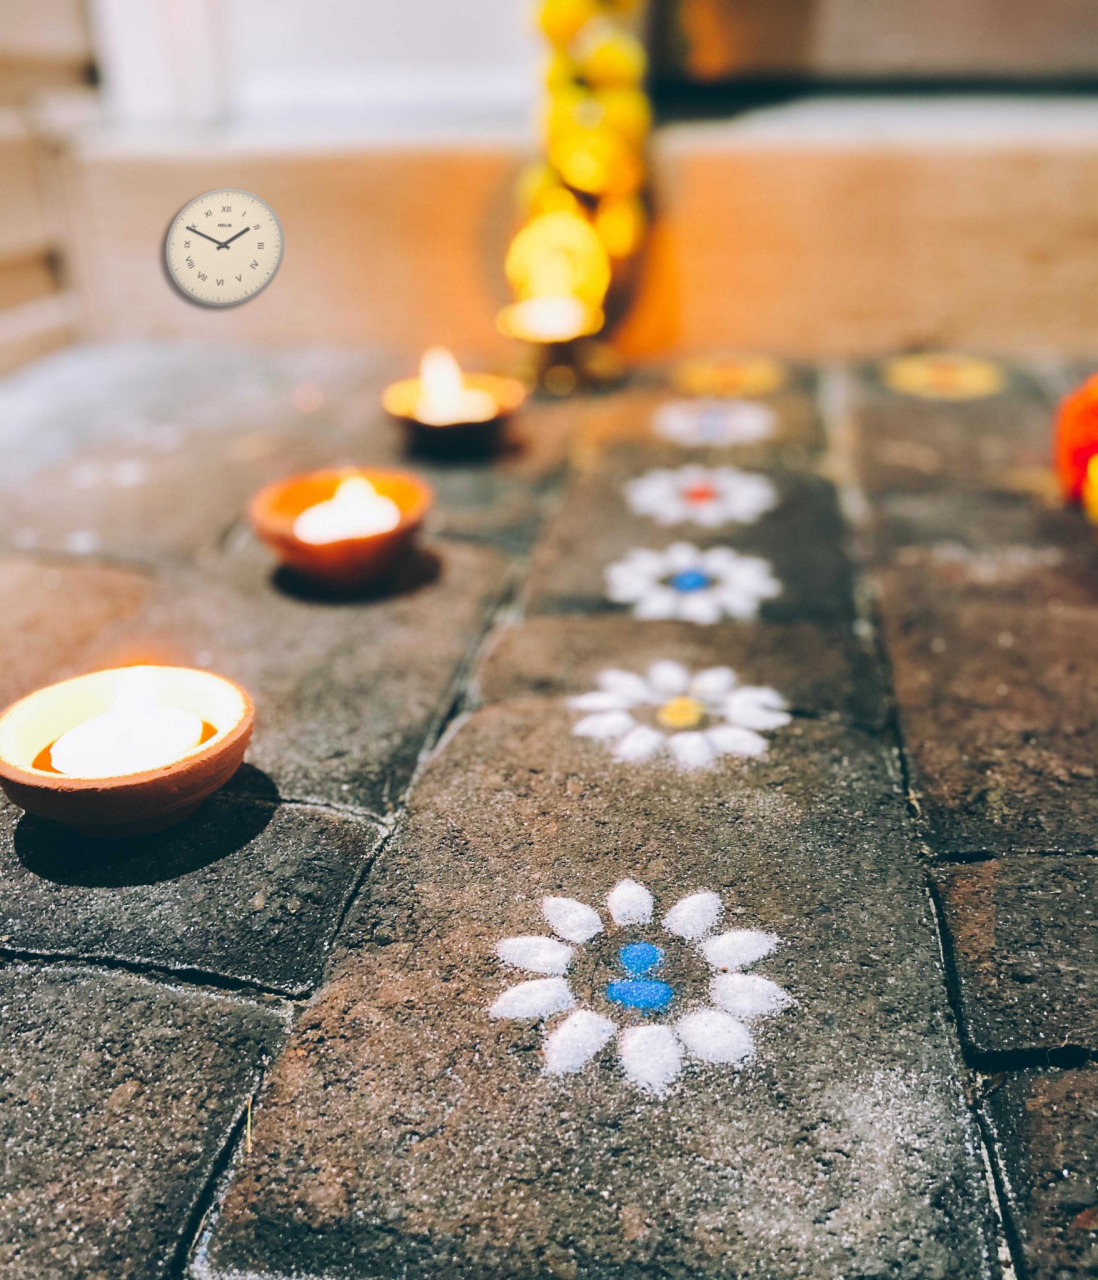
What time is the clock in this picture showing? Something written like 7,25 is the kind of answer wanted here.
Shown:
1,49
